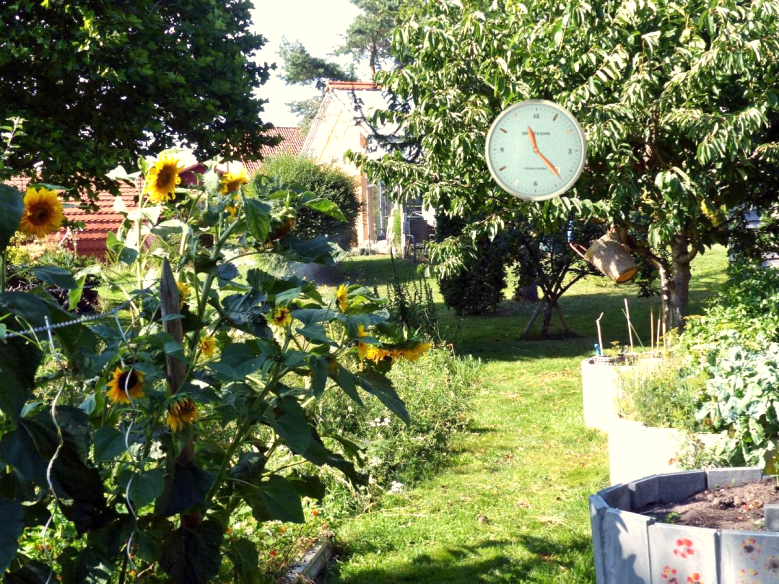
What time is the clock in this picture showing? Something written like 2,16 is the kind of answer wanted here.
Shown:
11,23
